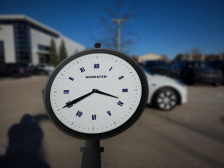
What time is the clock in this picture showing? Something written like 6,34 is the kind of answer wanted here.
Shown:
3,40
